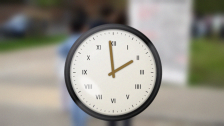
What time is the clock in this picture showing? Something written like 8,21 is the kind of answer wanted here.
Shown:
1,59
